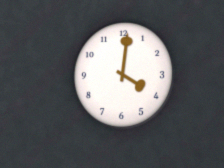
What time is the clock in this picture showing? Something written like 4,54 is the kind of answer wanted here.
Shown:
4,01
